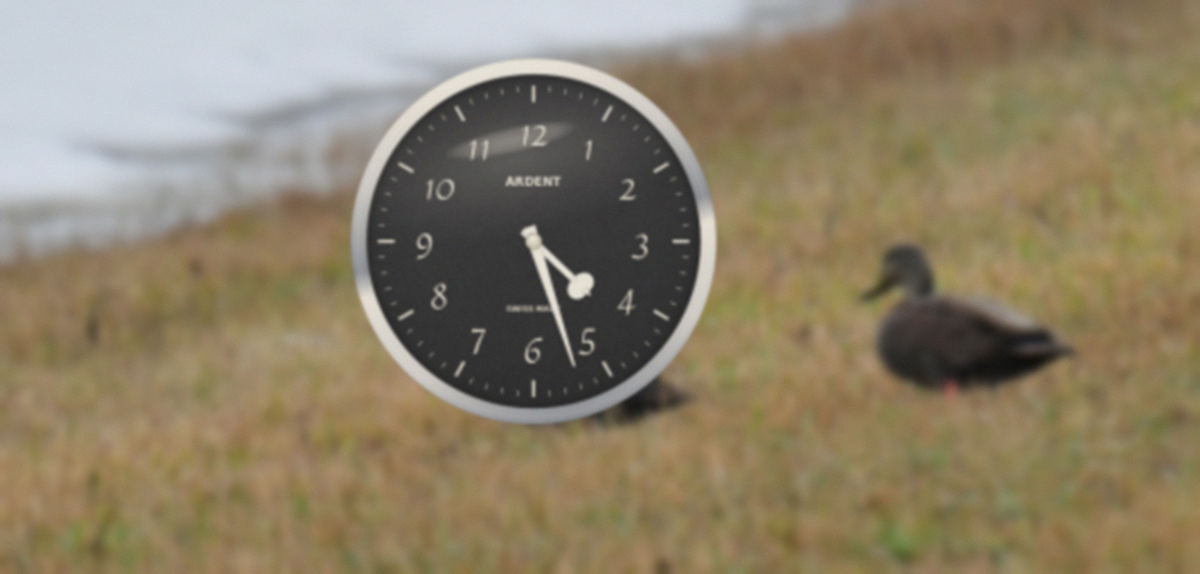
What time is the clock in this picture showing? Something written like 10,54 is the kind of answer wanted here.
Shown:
4,27
